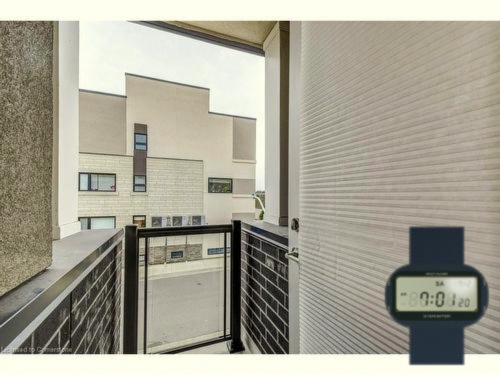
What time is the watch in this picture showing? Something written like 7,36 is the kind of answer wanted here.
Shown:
7,01
